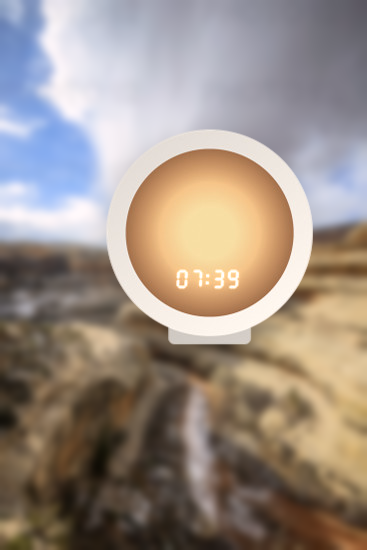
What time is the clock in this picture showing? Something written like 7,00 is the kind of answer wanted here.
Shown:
7,39
